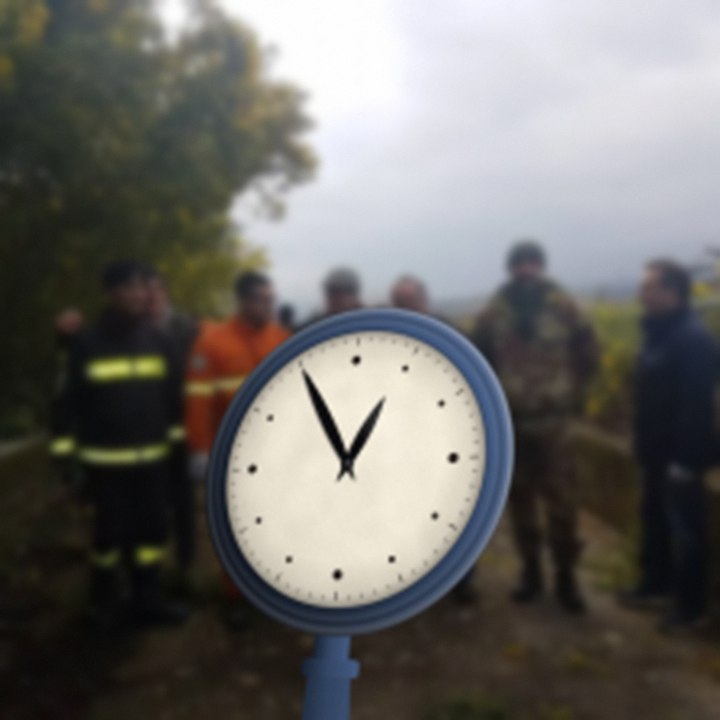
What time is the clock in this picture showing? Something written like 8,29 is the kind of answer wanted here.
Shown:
12,55
